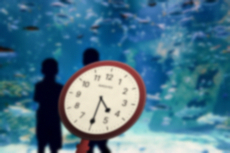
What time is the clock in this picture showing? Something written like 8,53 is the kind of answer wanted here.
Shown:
4,30
